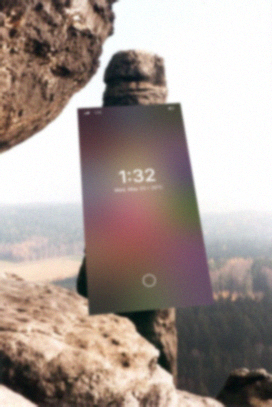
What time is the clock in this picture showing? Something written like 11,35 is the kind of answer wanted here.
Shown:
1,32
